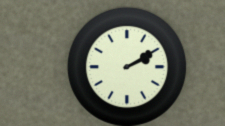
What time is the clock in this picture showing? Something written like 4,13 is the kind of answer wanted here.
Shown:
2,10
